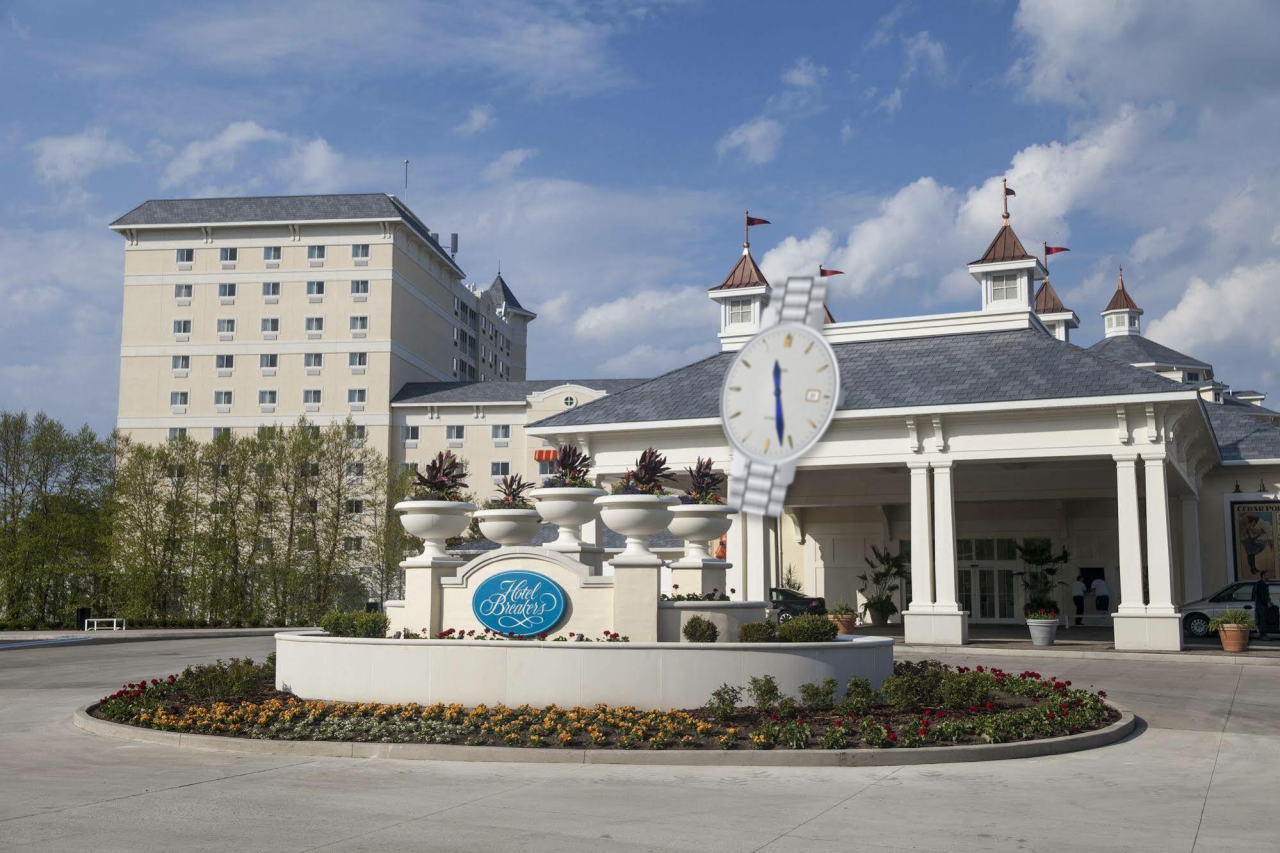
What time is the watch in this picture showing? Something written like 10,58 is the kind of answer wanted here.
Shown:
11,27
